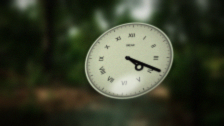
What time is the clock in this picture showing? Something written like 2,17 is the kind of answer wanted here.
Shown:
4,19
